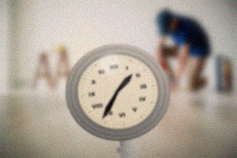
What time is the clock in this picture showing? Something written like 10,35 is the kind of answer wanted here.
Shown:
1,36
